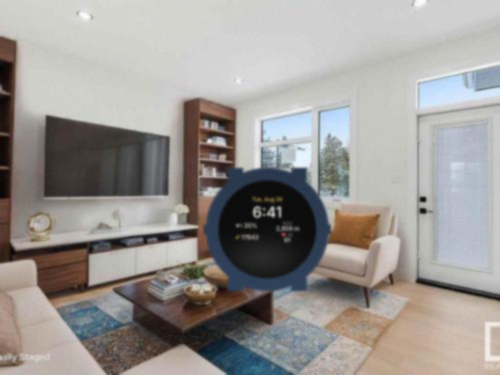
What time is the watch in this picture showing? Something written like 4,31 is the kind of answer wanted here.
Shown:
6,41
